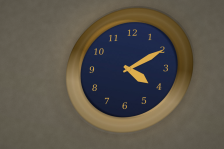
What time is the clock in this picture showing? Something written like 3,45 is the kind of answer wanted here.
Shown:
4,10
